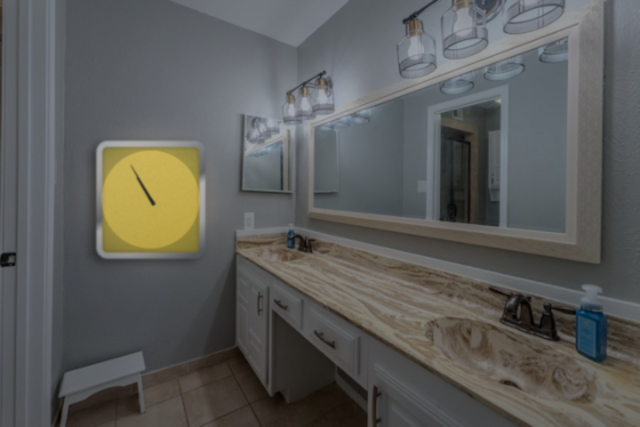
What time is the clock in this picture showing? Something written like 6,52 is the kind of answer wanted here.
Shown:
10,55
